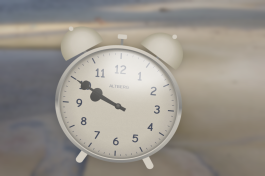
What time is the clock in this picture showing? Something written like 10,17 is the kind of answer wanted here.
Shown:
9,50
